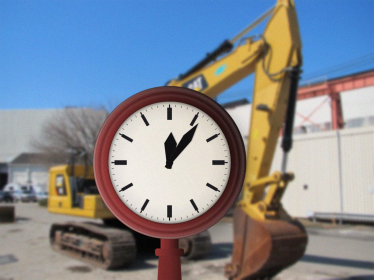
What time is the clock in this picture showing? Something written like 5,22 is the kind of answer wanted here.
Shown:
12,06
